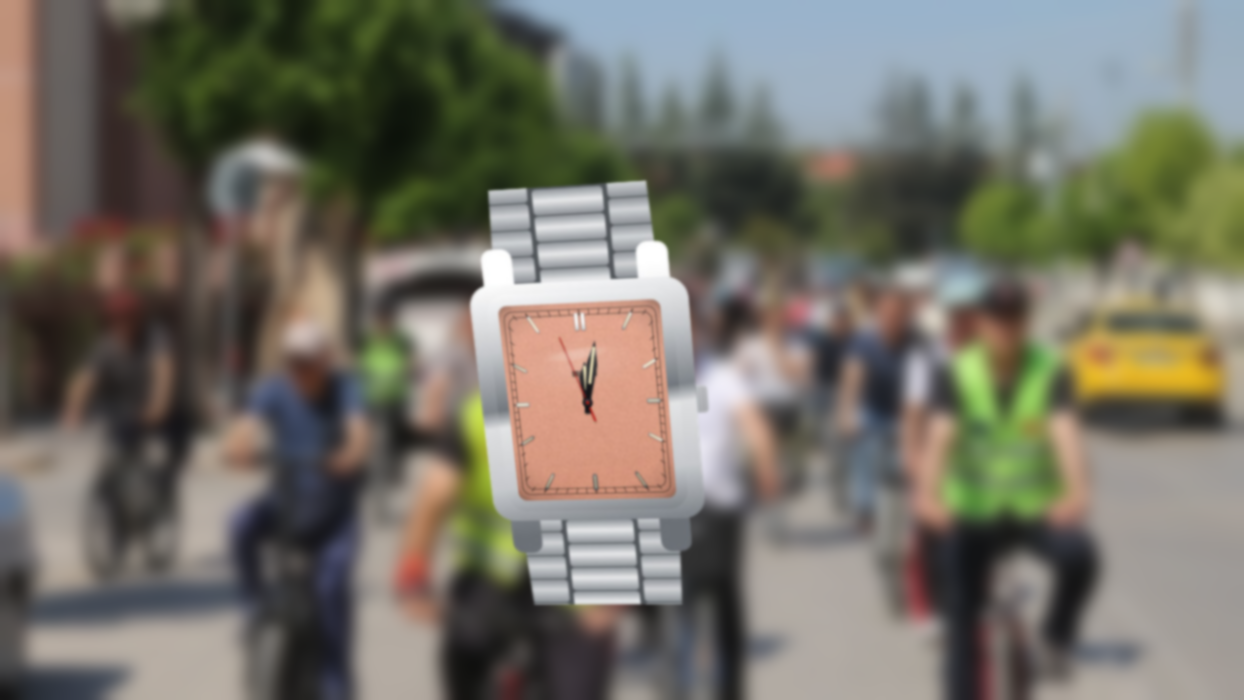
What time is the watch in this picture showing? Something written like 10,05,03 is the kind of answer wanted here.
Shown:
12,01,57
